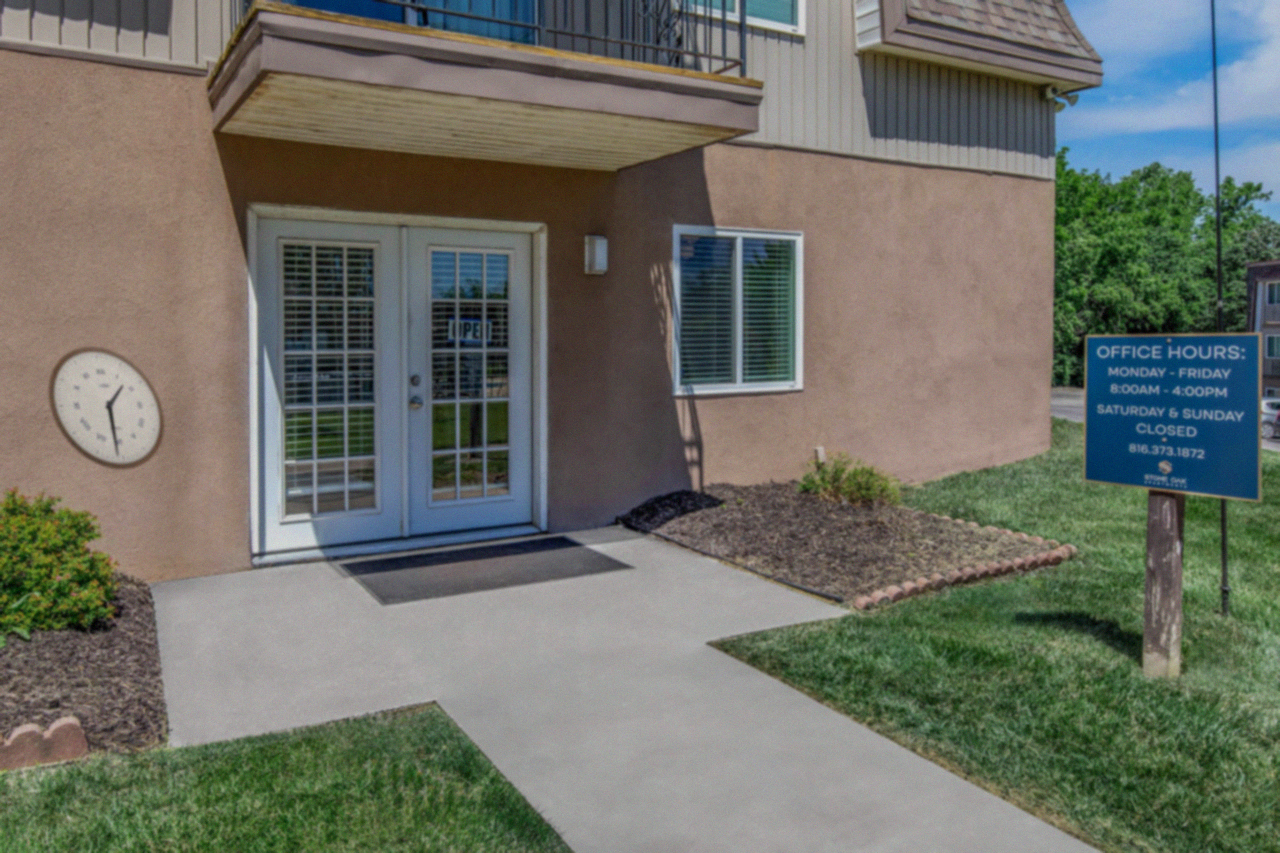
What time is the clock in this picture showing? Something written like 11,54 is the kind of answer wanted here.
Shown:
1,31
